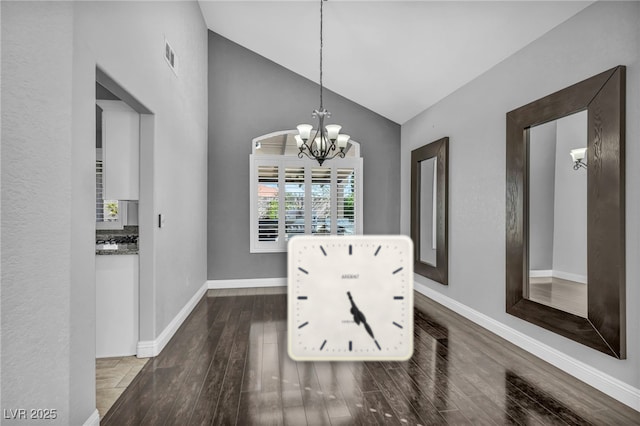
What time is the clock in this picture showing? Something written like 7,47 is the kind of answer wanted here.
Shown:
5,25
